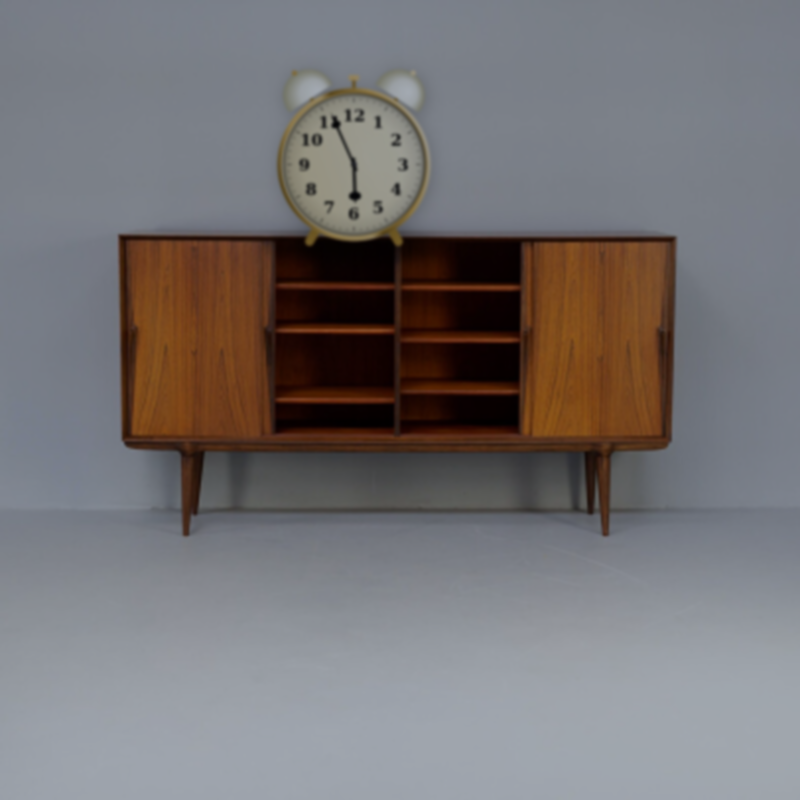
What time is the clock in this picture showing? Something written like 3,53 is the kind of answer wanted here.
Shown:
5,56
